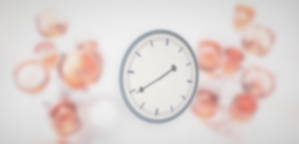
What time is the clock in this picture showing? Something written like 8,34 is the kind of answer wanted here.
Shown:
1,39
